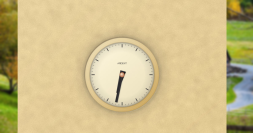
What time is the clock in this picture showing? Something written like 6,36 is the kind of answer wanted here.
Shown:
6,32
